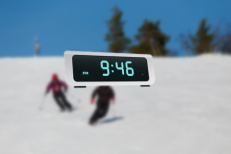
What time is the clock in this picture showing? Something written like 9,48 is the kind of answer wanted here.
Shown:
9,46
